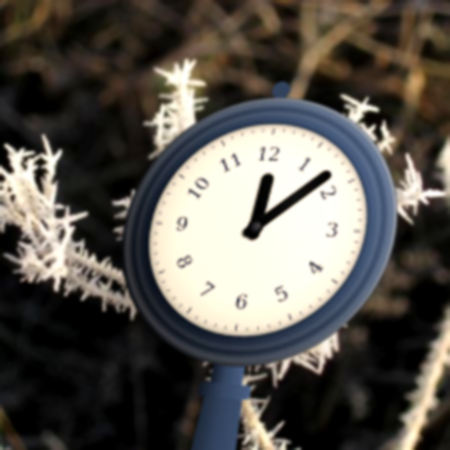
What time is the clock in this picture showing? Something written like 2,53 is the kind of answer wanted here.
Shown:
12,08
